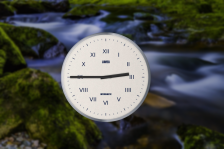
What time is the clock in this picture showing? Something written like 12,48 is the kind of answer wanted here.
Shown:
2,45
